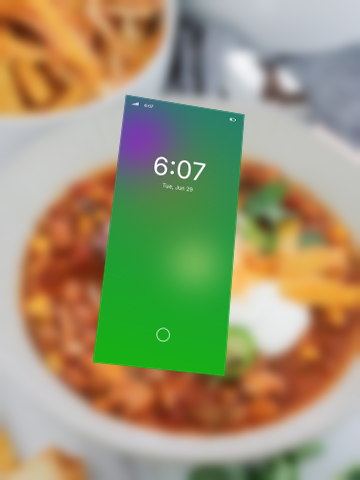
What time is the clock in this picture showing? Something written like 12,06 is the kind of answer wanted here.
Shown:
6,07
